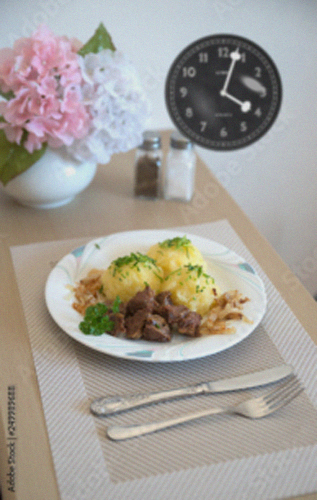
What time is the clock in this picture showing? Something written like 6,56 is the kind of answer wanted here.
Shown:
4,03
